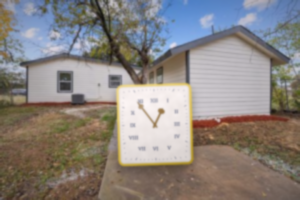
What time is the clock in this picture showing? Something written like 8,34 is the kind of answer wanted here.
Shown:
12,54
